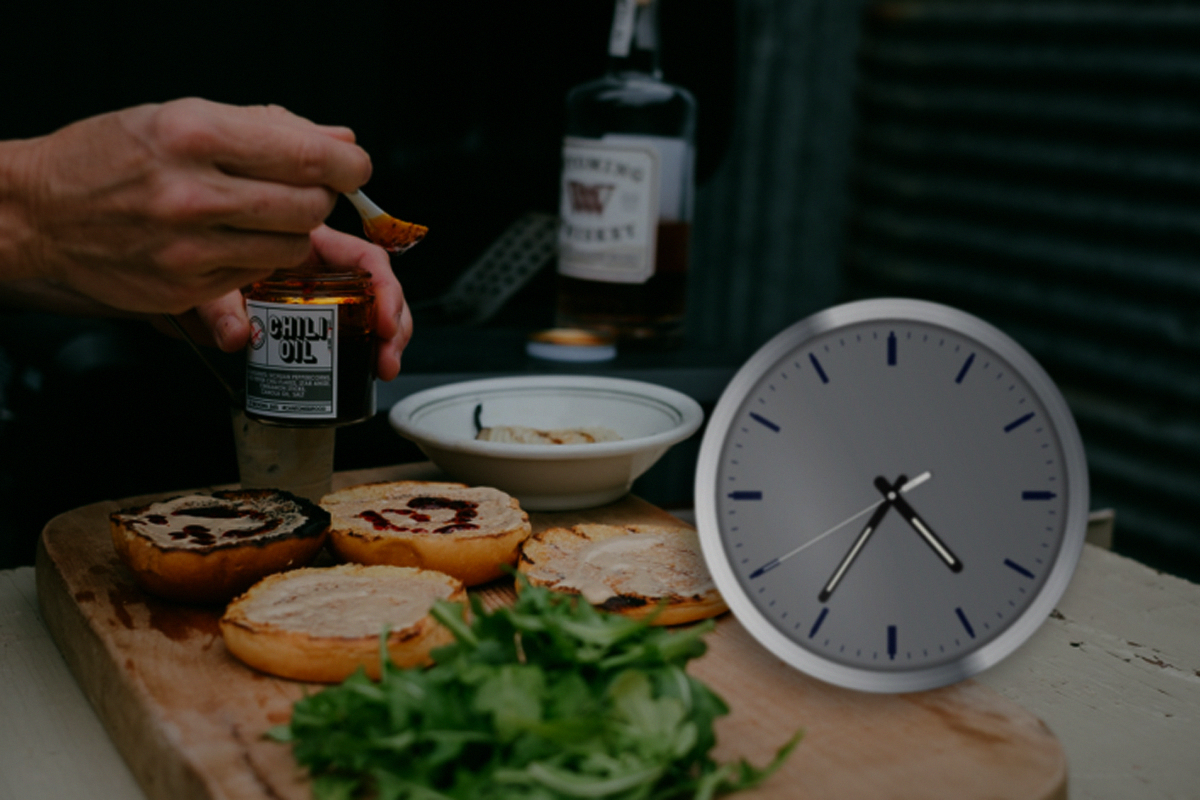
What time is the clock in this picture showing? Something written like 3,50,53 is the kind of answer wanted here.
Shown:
4,35,40
